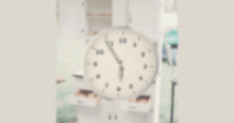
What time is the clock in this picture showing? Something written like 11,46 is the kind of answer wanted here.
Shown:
5,54
